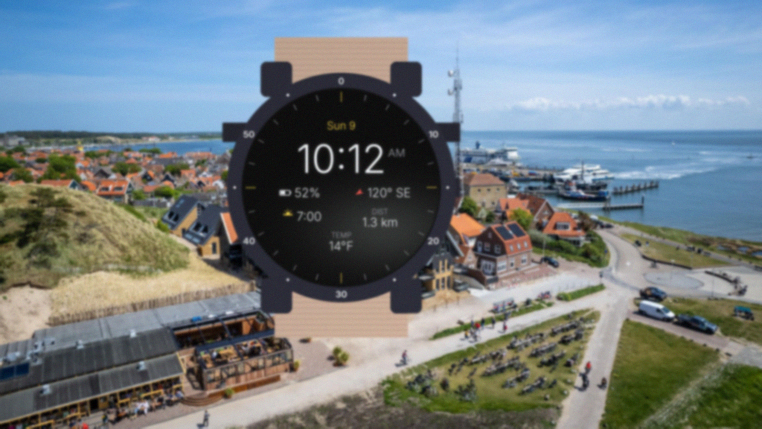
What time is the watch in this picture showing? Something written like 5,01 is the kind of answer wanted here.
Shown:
10,12
